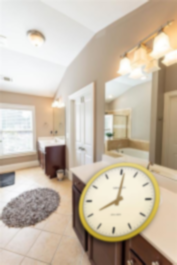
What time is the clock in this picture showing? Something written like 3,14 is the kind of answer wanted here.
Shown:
8,01
